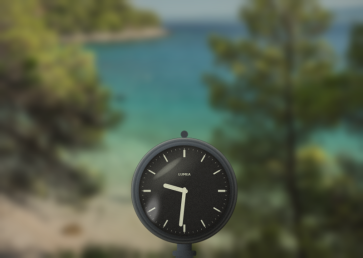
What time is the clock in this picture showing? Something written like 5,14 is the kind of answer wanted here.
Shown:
9,31
